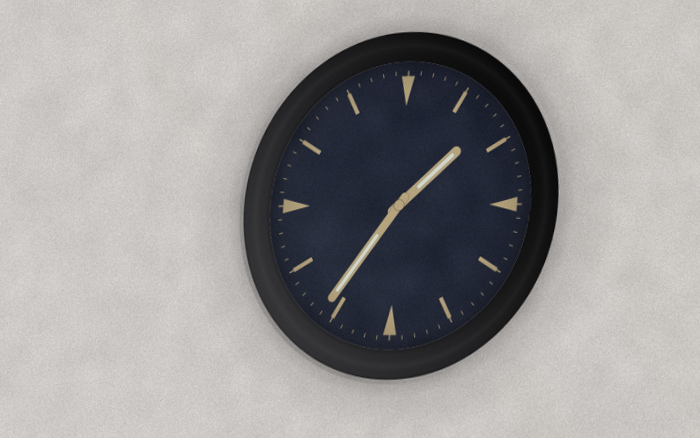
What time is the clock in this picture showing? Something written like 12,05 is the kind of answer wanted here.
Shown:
1,36
